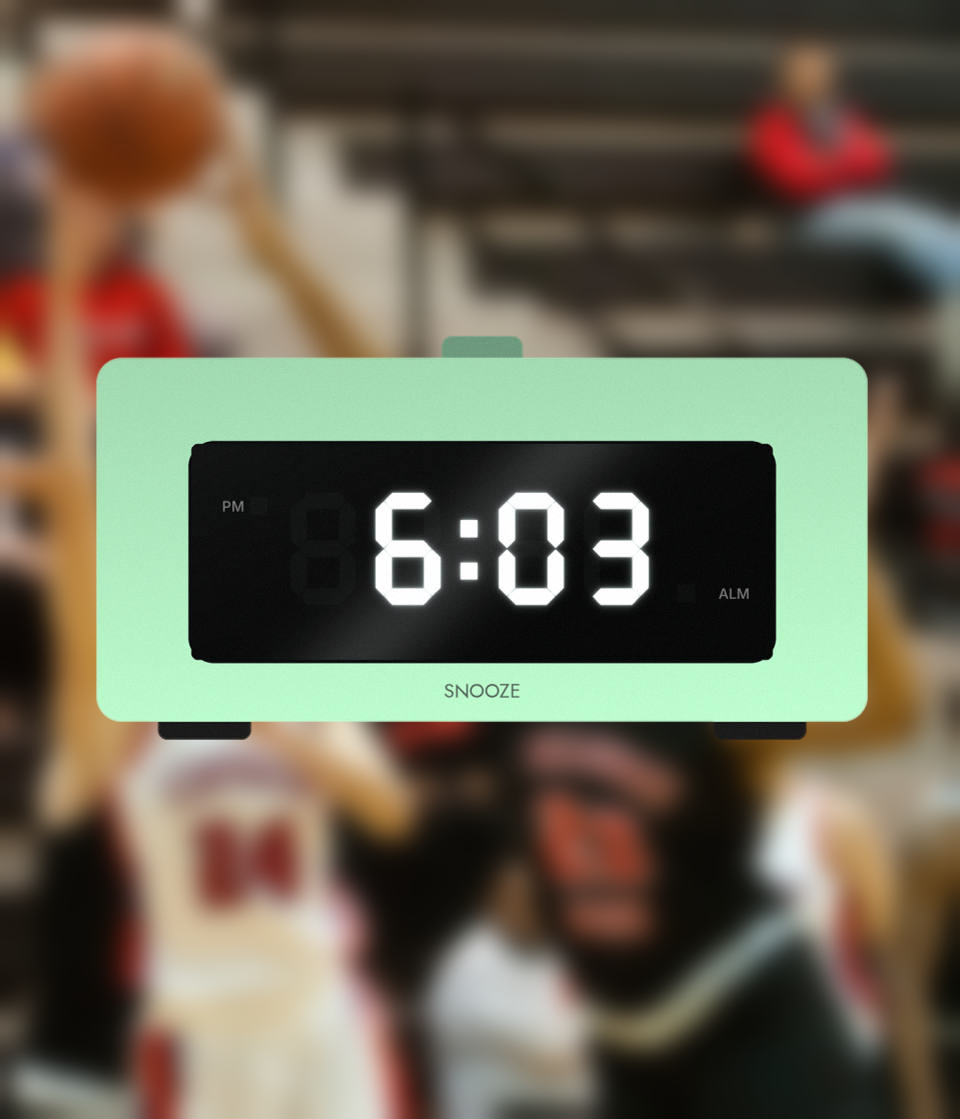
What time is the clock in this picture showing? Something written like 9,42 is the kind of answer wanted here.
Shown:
6,03
